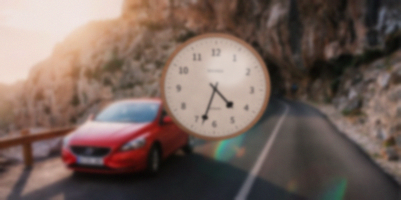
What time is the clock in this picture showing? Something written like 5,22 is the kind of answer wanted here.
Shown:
4,33
